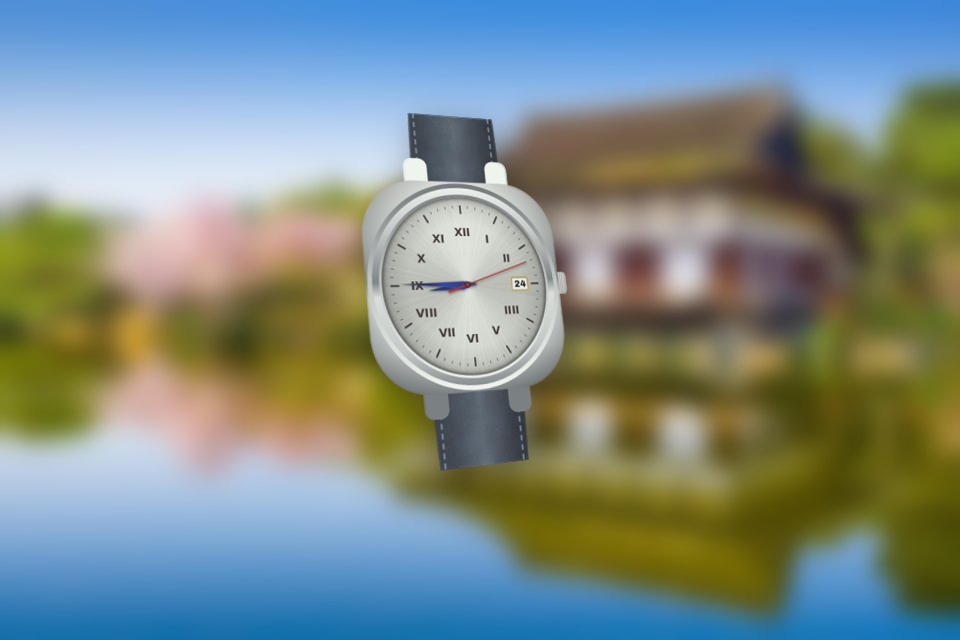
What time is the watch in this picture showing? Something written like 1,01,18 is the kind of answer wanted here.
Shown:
8,45,12
